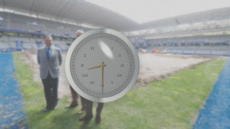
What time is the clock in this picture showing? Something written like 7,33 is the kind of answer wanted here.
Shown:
8,30
